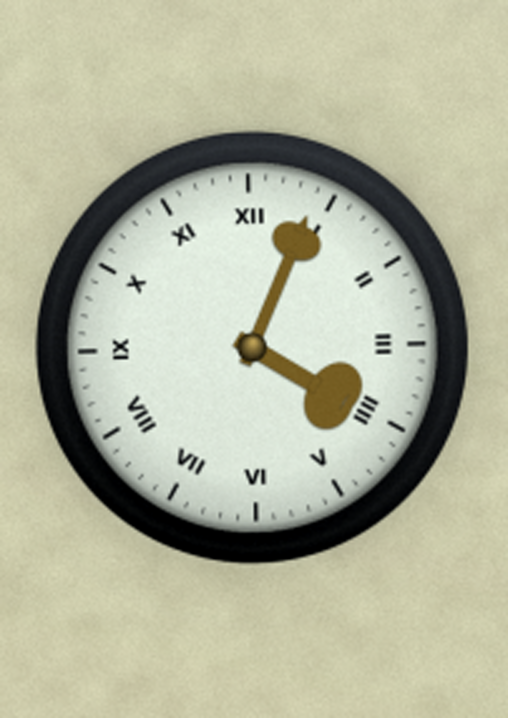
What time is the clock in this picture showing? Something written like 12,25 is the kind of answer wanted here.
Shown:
4,04
